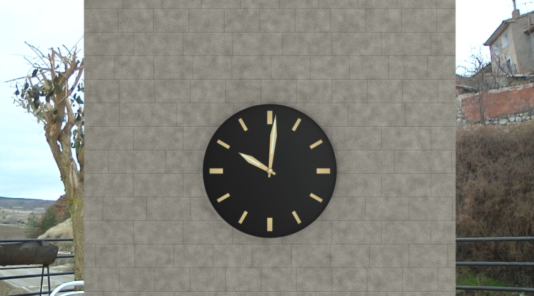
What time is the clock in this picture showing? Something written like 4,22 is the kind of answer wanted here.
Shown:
10,01
